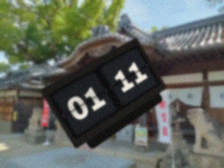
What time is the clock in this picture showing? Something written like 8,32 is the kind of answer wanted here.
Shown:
1,11
